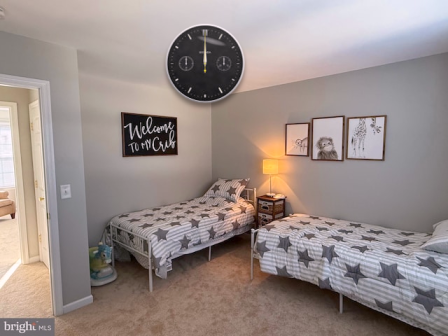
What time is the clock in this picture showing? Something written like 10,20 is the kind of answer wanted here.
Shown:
12,00
